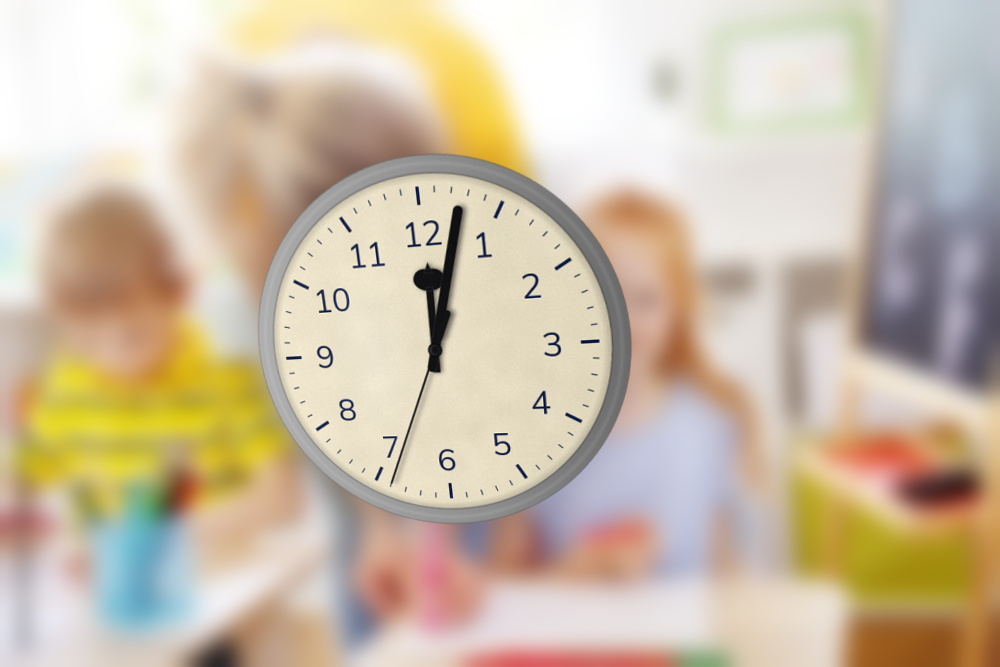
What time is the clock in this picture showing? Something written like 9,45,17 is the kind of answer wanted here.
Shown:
12,02,34
